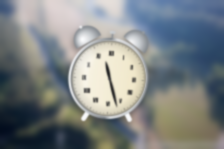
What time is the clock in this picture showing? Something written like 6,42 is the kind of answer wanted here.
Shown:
11,27
